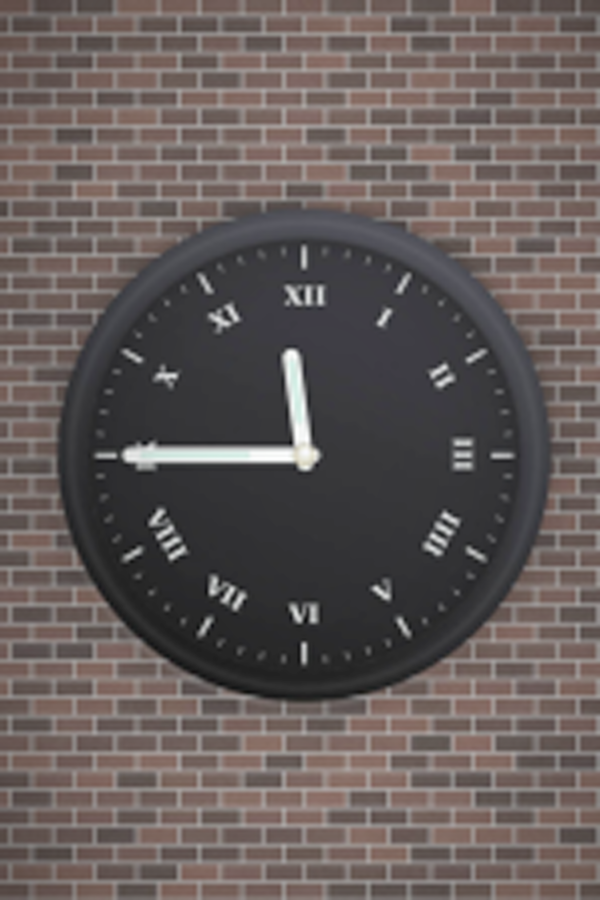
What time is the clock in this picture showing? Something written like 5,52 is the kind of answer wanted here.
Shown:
11,45
